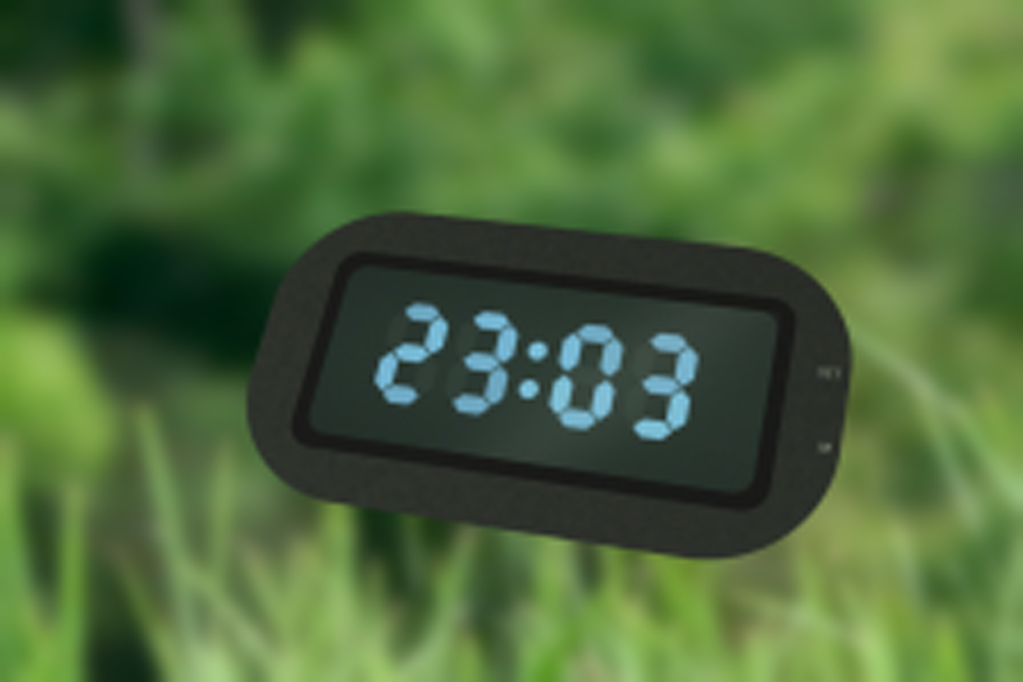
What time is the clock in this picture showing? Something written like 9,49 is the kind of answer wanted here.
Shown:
23,03
